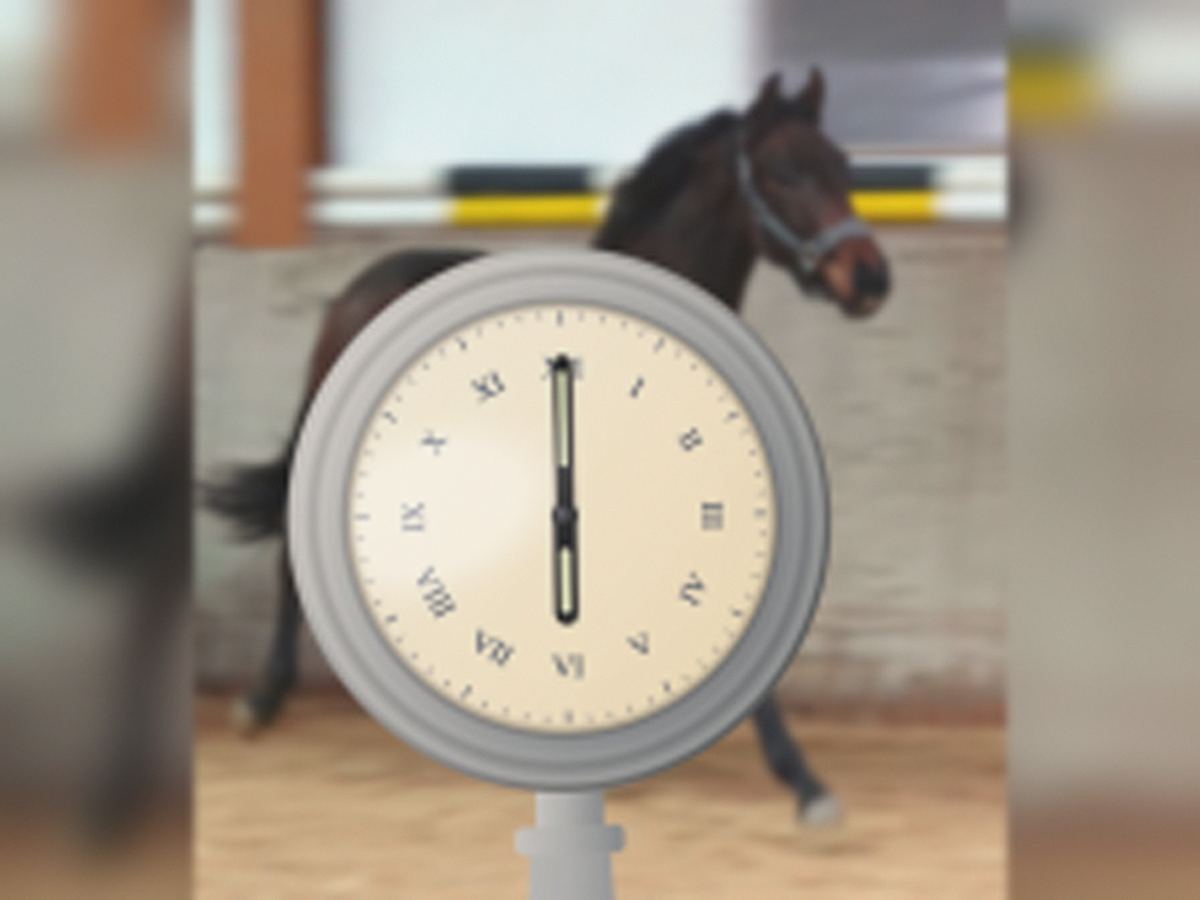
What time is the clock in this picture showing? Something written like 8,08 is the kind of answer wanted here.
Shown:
6,00
